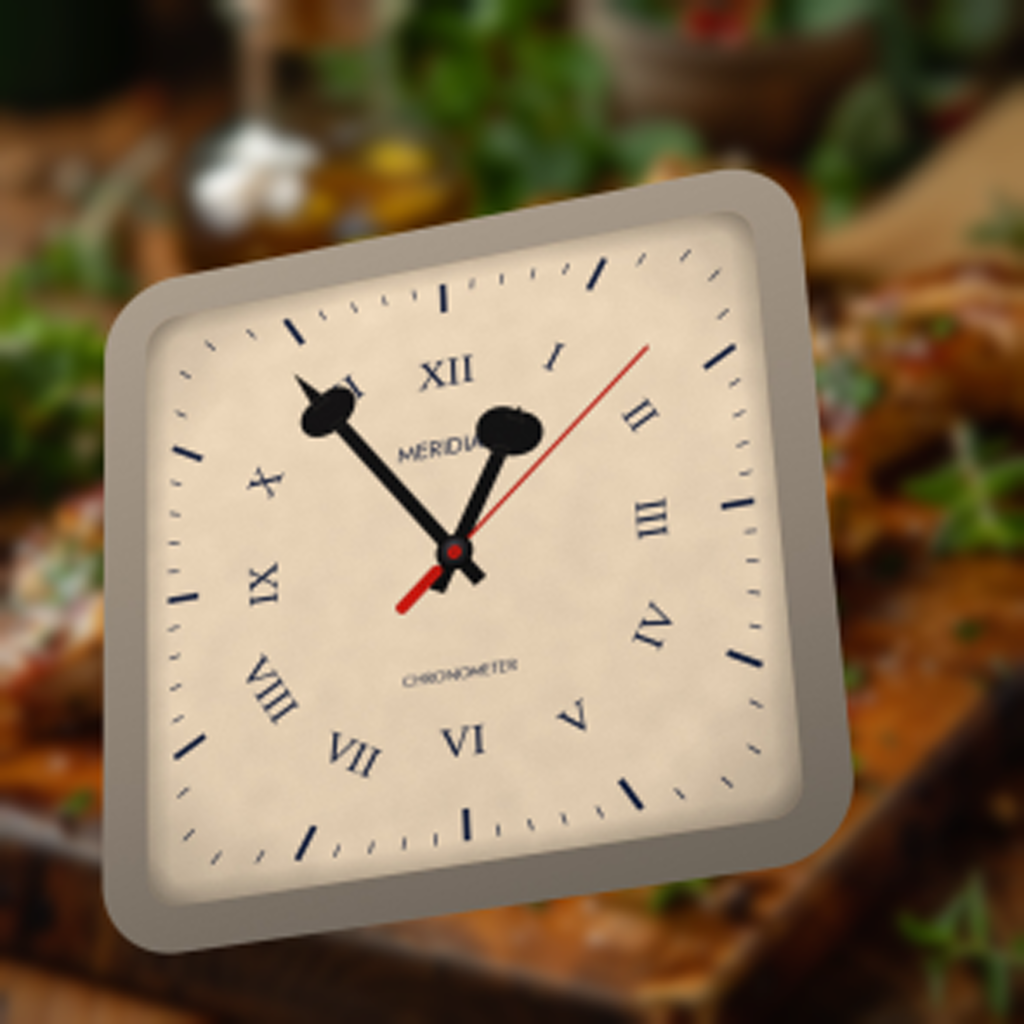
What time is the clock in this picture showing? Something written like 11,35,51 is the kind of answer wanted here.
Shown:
12,54,08
